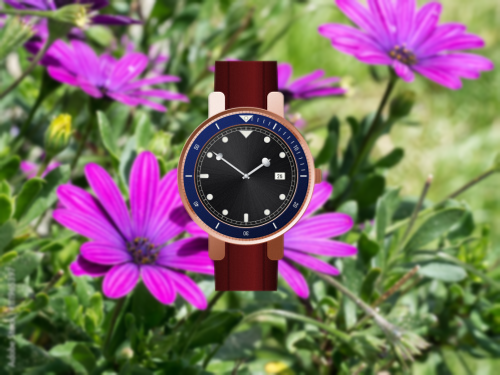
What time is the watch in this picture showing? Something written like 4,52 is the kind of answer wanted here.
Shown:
1,51
